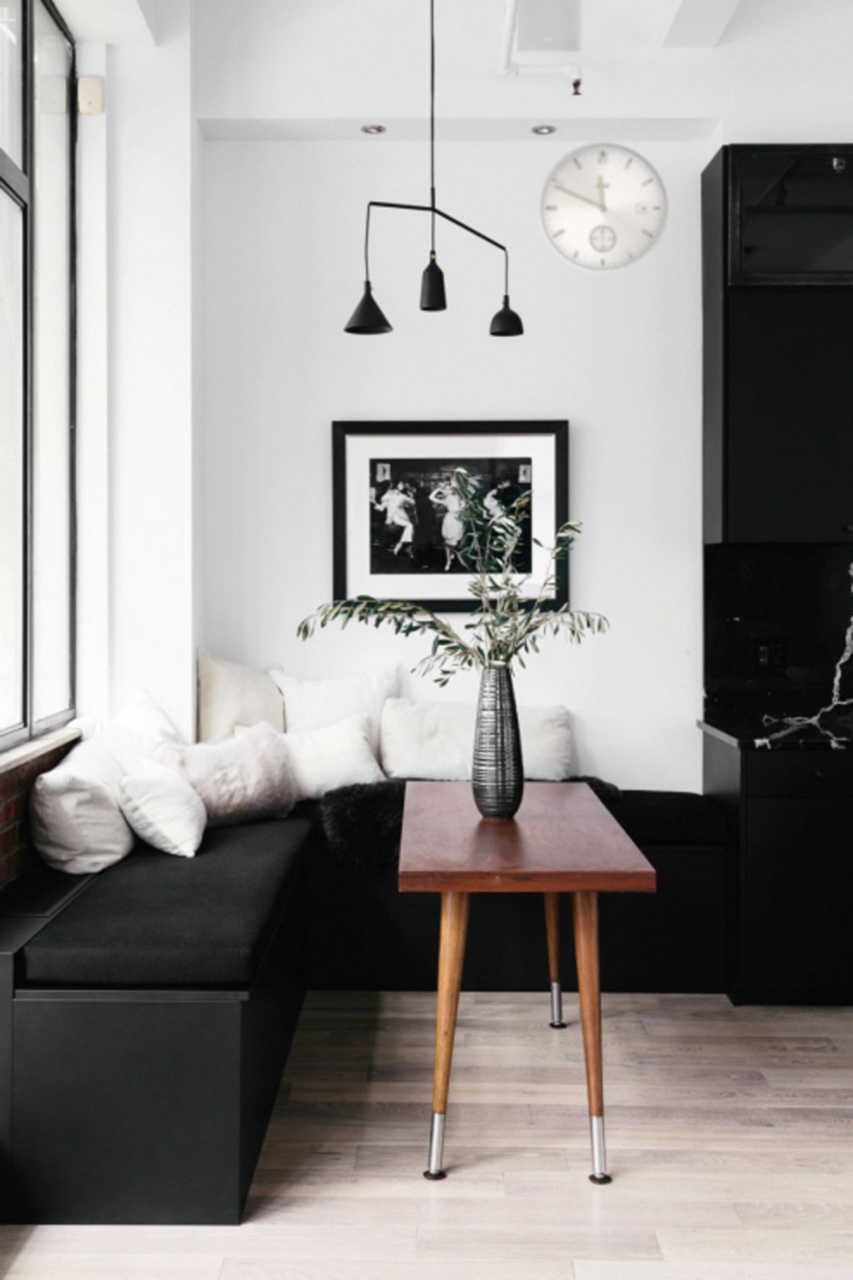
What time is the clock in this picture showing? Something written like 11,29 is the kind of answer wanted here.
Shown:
11,49
